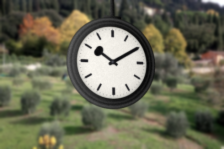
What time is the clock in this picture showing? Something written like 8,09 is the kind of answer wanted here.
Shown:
10,10
